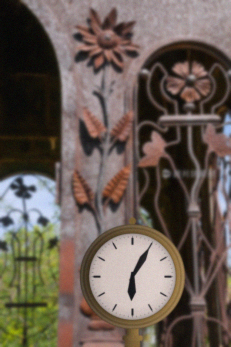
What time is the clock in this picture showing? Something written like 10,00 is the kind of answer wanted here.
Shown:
6,05
